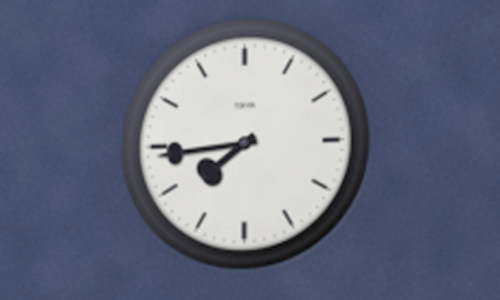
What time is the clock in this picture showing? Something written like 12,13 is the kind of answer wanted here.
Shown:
7,44
